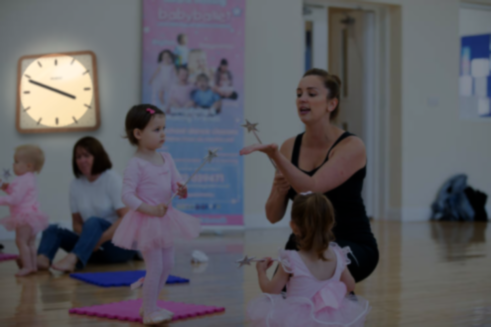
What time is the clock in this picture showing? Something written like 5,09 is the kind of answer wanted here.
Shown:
3,49
